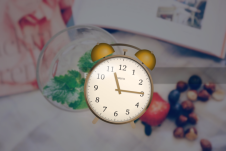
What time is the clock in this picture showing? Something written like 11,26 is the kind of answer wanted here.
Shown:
11,15
